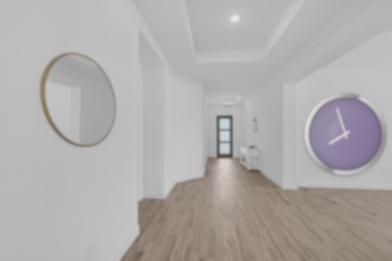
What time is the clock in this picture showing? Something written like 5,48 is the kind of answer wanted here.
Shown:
7,57
